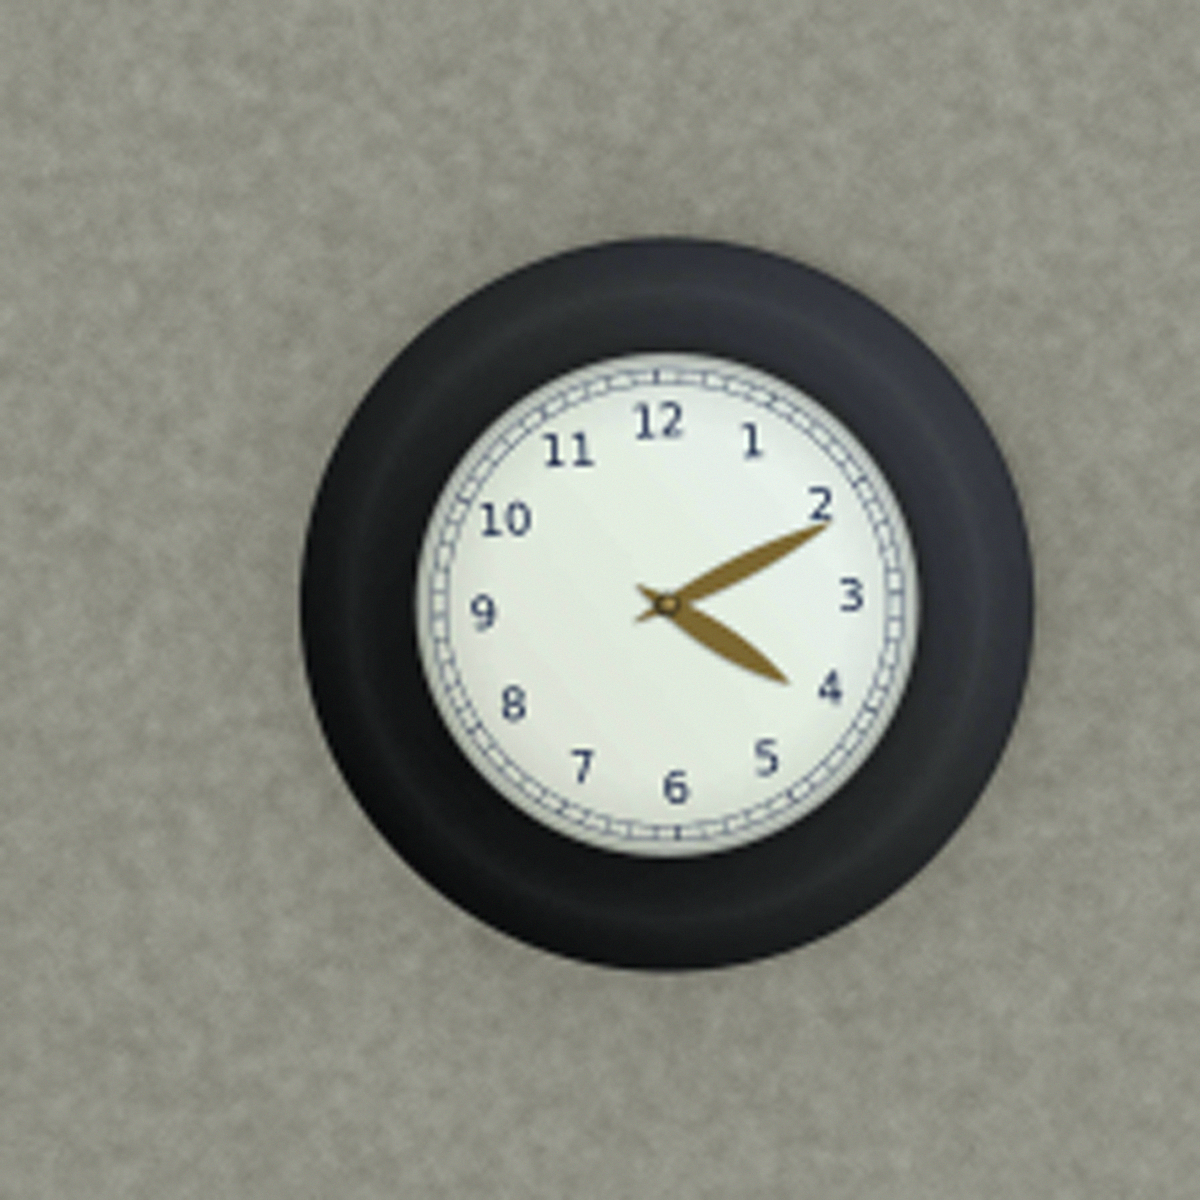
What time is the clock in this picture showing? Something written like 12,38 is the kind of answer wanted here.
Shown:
4,11
